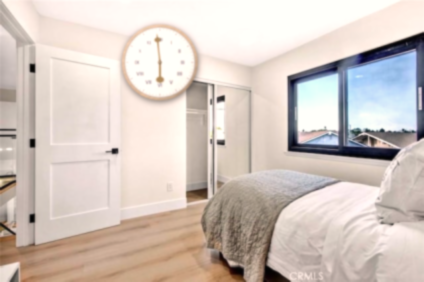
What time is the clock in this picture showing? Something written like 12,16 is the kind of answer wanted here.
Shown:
5,59
